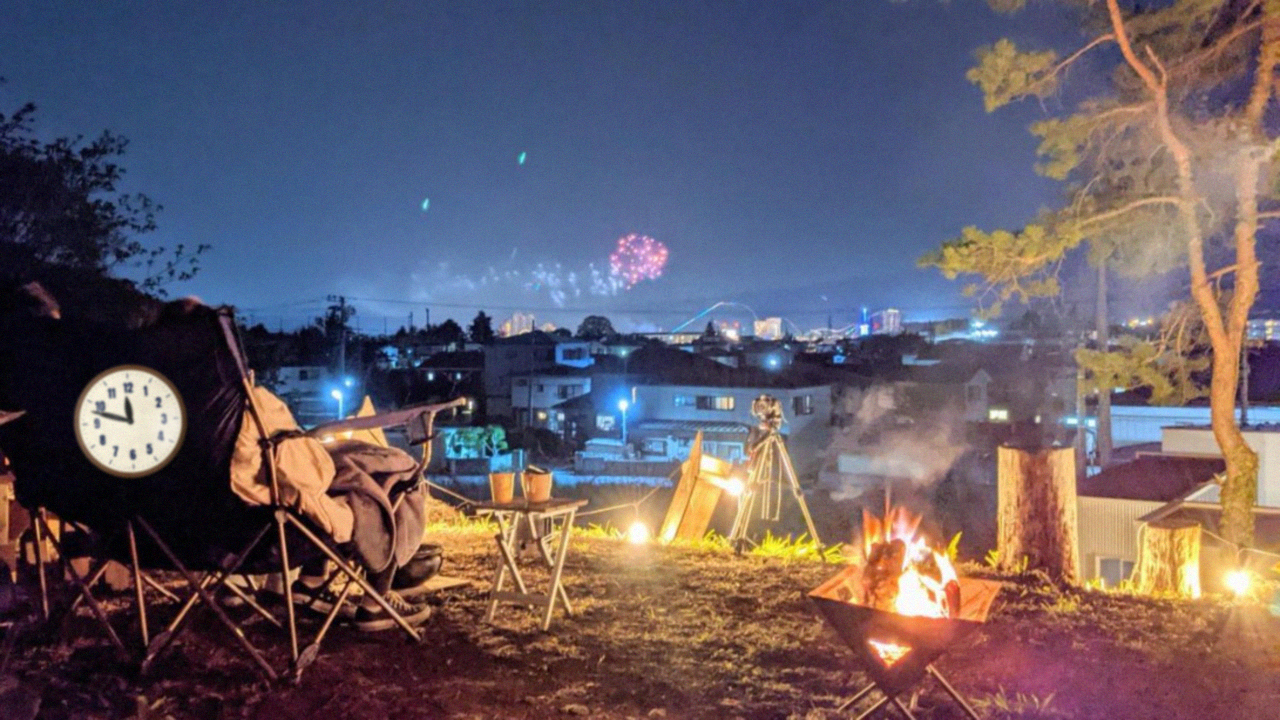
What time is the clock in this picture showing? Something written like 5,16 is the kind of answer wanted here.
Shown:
11,48
